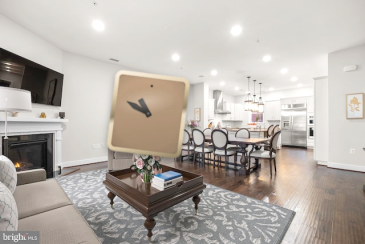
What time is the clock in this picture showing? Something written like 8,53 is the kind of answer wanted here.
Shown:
10,49
